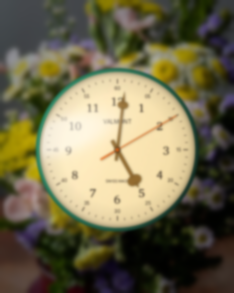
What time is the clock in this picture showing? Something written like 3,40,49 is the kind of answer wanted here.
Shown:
5,01,10
